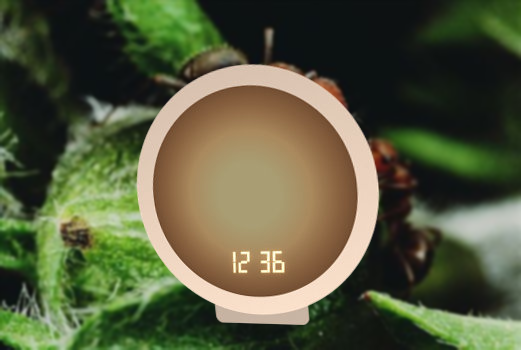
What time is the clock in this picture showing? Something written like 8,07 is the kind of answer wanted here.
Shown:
12,36
